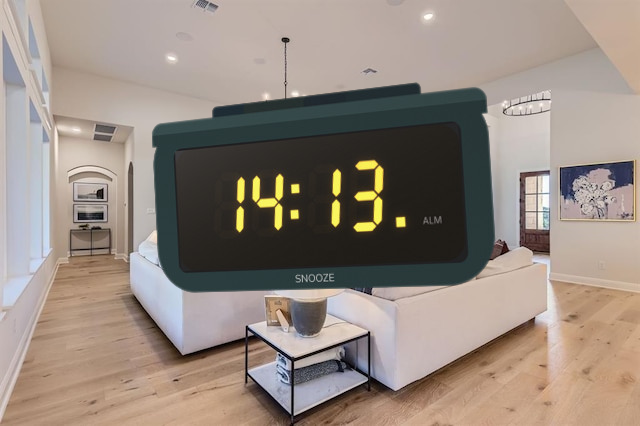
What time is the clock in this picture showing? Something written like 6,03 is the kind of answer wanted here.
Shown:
14,13
